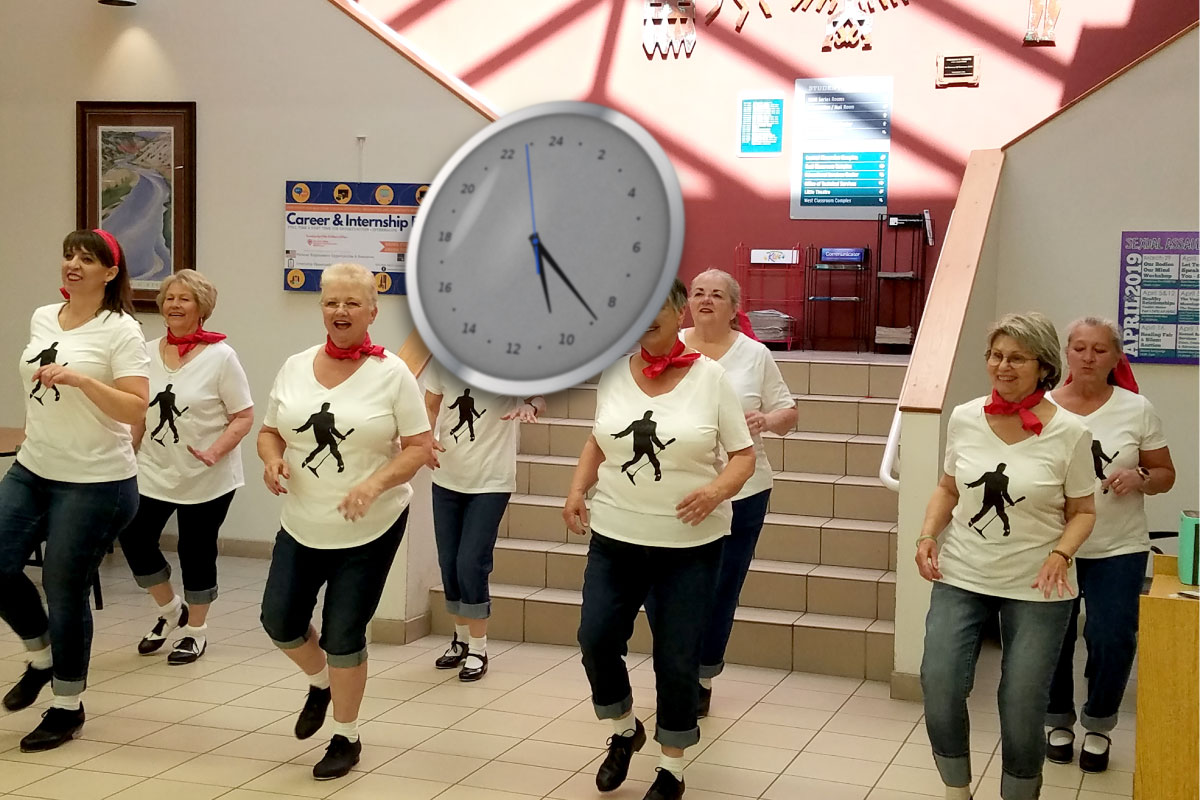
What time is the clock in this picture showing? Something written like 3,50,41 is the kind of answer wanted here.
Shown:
10,21,57
